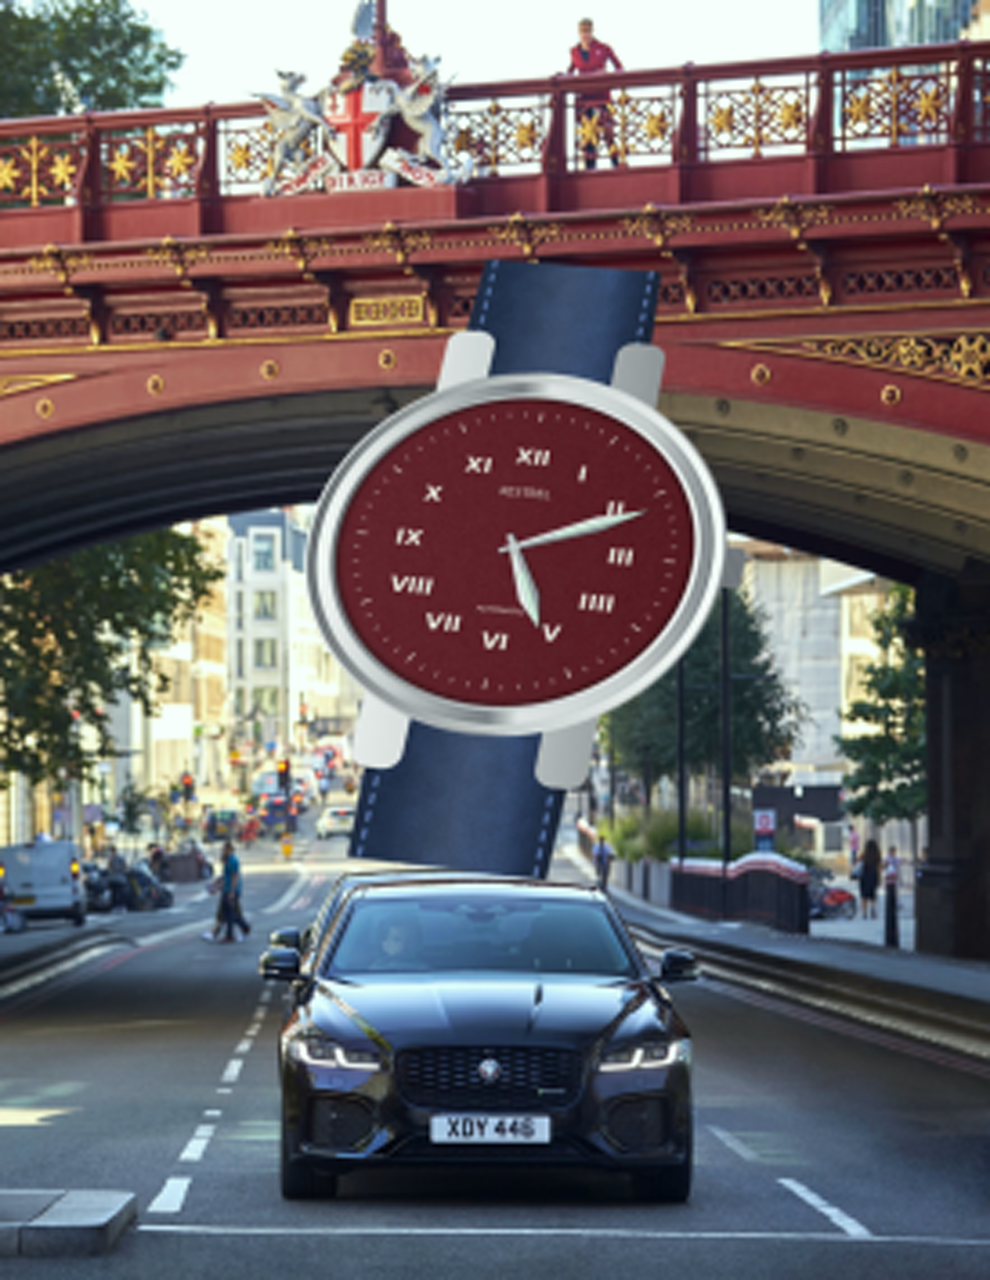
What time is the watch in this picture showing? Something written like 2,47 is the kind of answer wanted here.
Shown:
5,11
